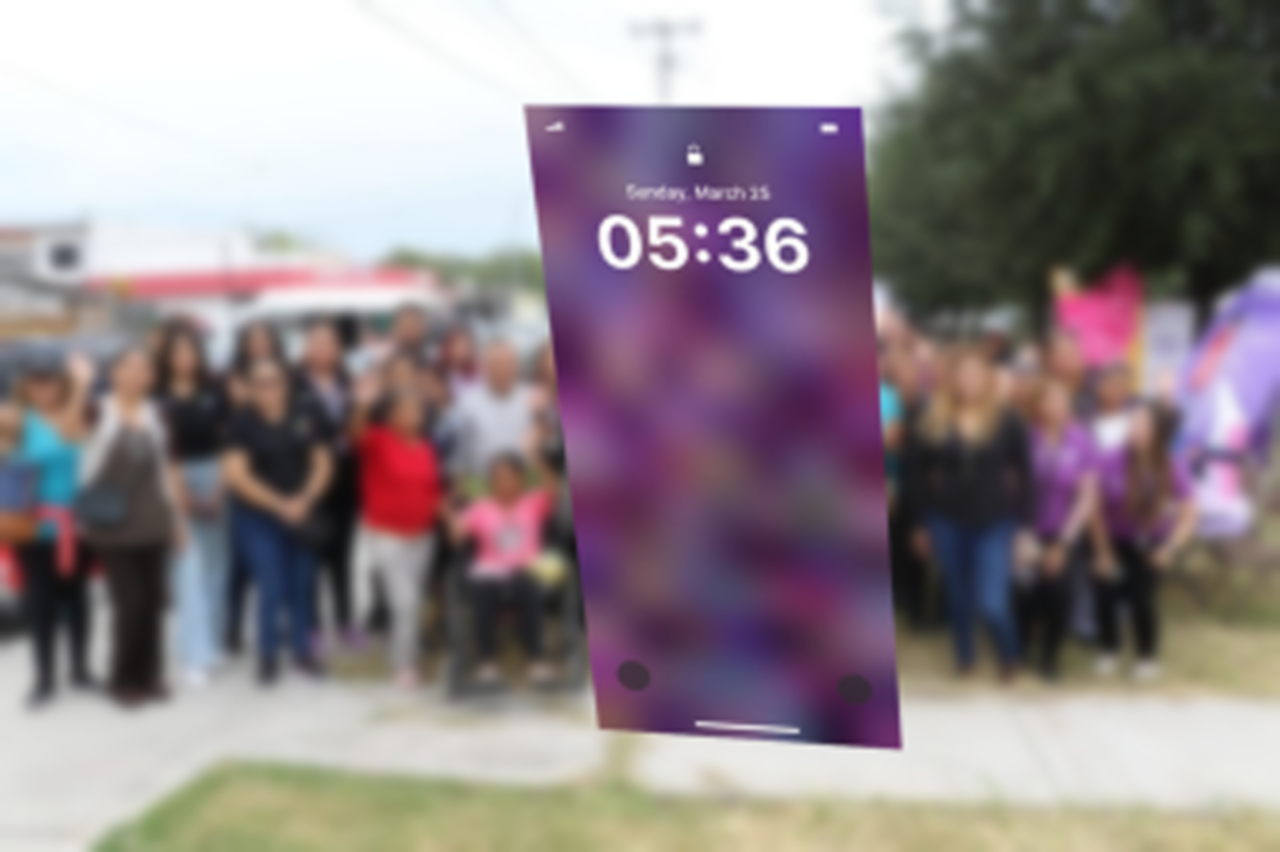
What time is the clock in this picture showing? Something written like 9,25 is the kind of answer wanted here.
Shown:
5,36
